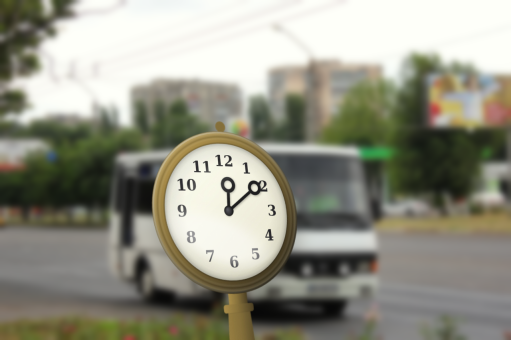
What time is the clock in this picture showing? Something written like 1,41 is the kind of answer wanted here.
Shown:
12,09
